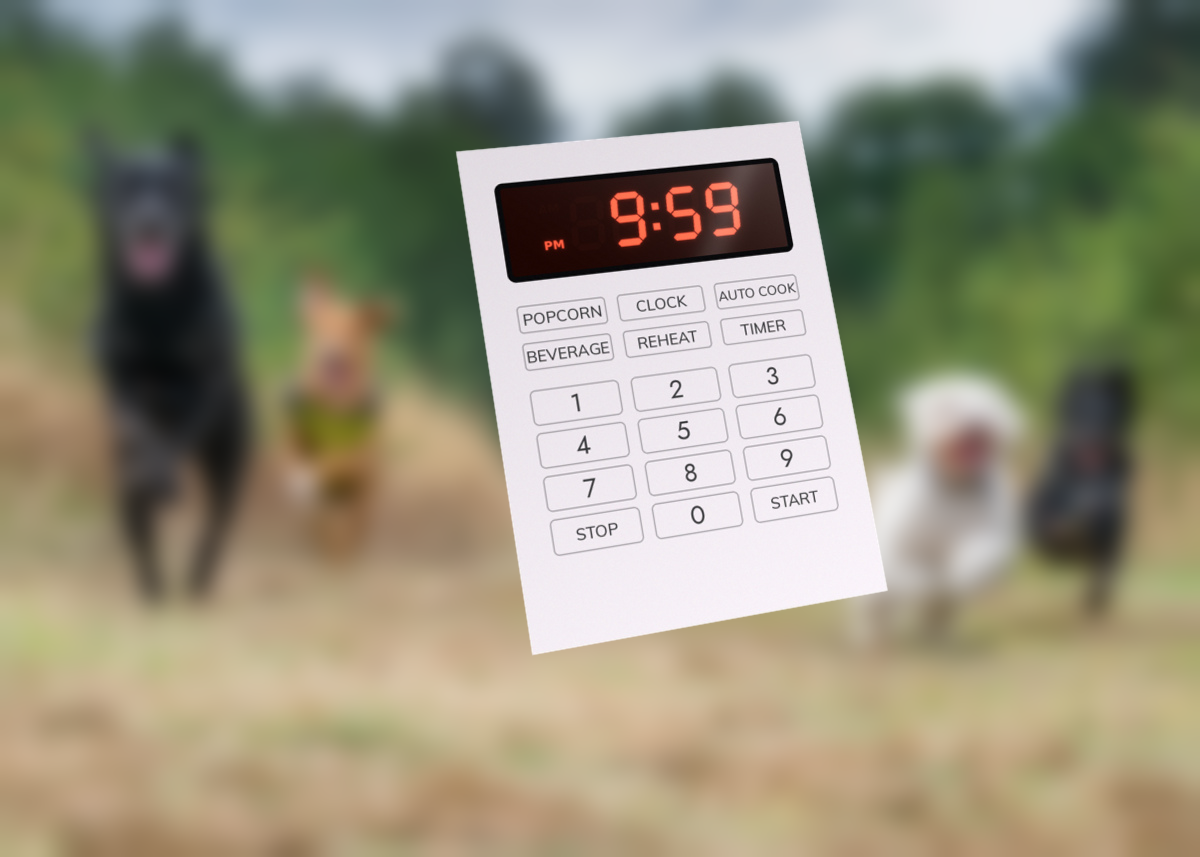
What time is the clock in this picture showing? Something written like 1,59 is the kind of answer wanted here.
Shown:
9,59
